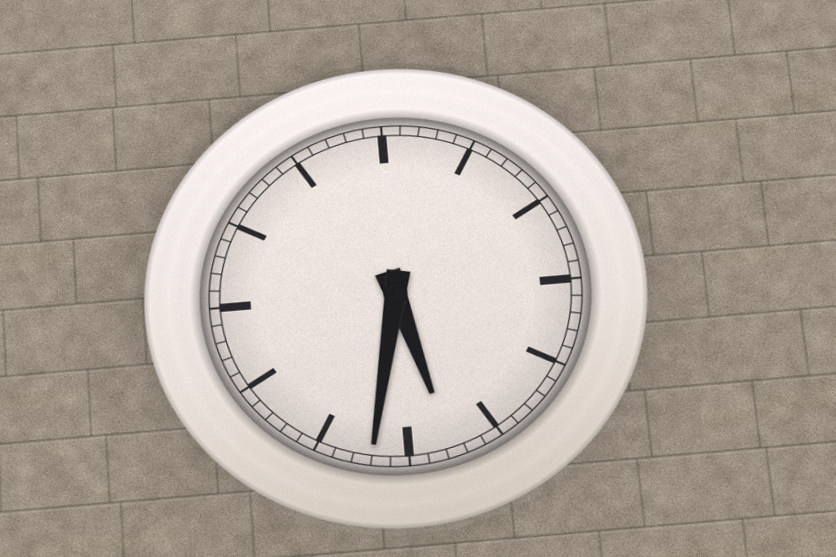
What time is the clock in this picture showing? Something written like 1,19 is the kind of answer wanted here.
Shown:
5,32
